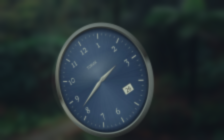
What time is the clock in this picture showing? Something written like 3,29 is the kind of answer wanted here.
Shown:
2,42
